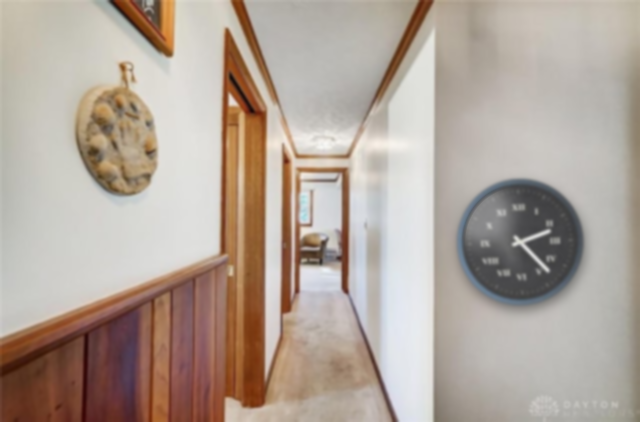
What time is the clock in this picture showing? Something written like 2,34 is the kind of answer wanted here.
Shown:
2,23
